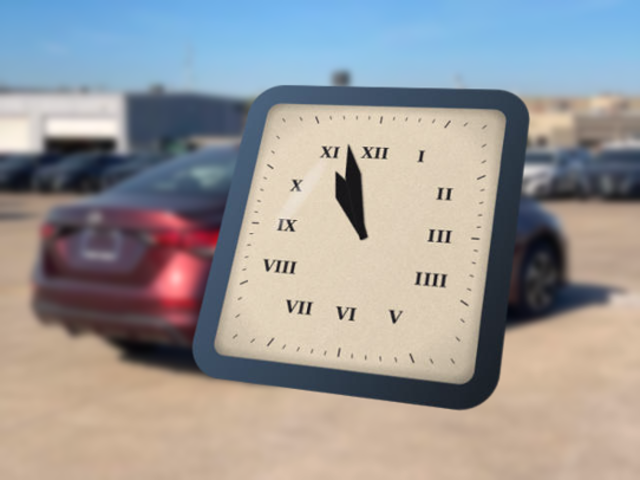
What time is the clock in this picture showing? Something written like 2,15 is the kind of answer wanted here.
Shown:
10,57
